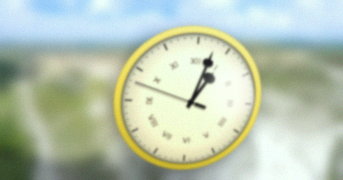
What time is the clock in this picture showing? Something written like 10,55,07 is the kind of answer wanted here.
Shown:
1,02,48
